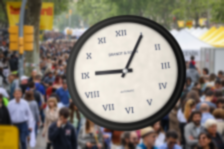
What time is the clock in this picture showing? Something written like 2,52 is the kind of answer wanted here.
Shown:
9,05
